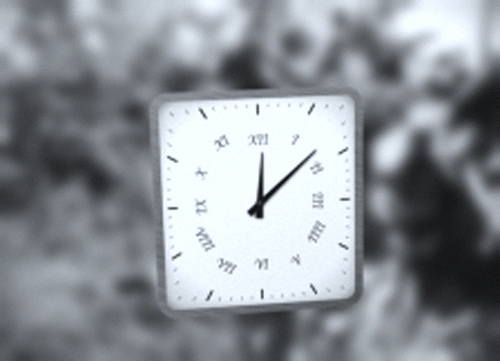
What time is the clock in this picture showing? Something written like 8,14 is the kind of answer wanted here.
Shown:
12,08
